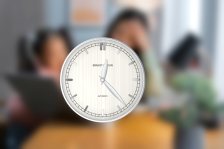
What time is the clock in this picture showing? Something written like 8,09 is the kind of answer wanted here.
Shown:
12,23
